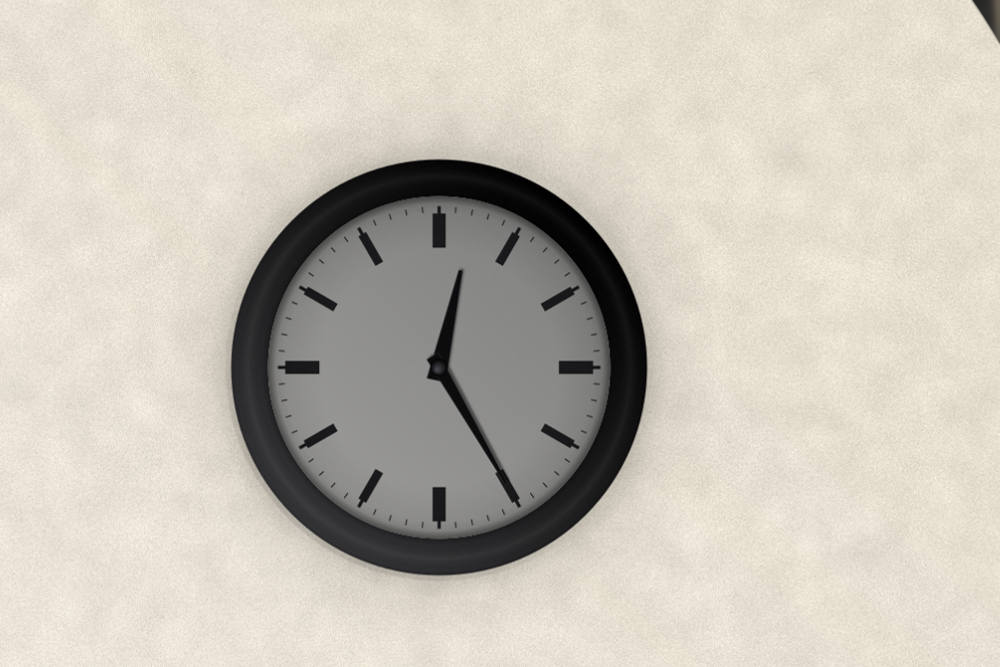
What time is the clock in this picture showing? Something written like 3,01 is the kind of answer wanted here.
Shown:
12,25
